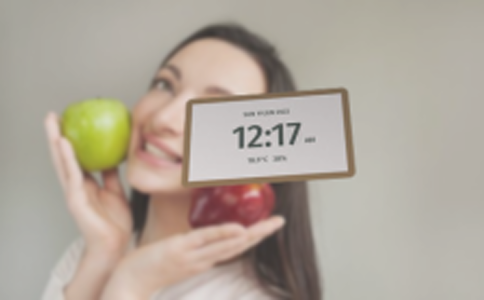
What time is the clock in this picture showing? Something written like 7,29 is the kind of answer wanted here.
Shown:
12,17
